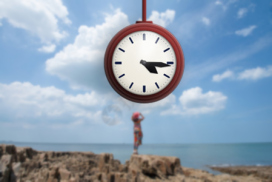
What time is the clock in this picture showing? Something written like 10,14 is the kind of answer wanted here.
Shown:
4,16
